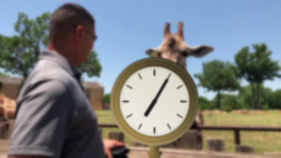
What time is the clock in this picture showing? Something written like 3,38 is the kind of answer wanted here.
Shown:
7,05
